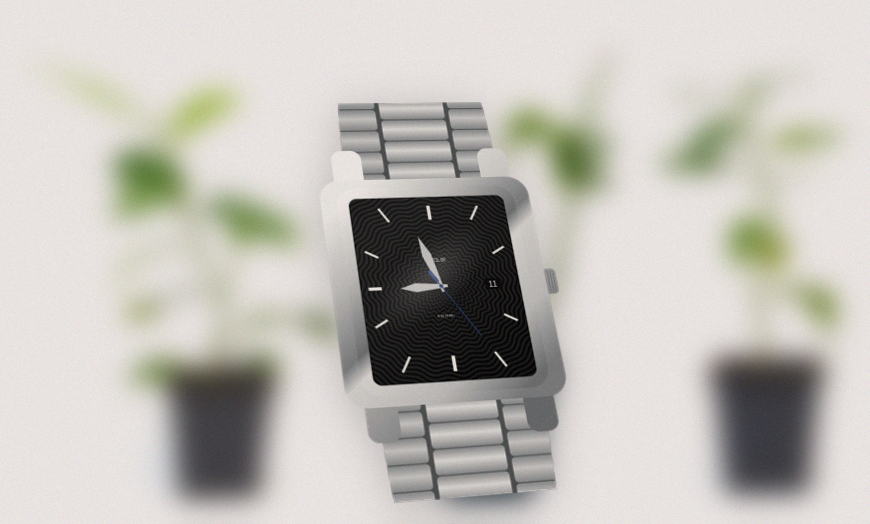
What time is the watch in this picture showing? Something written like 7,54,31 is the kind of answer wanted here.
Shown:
8,57,25
